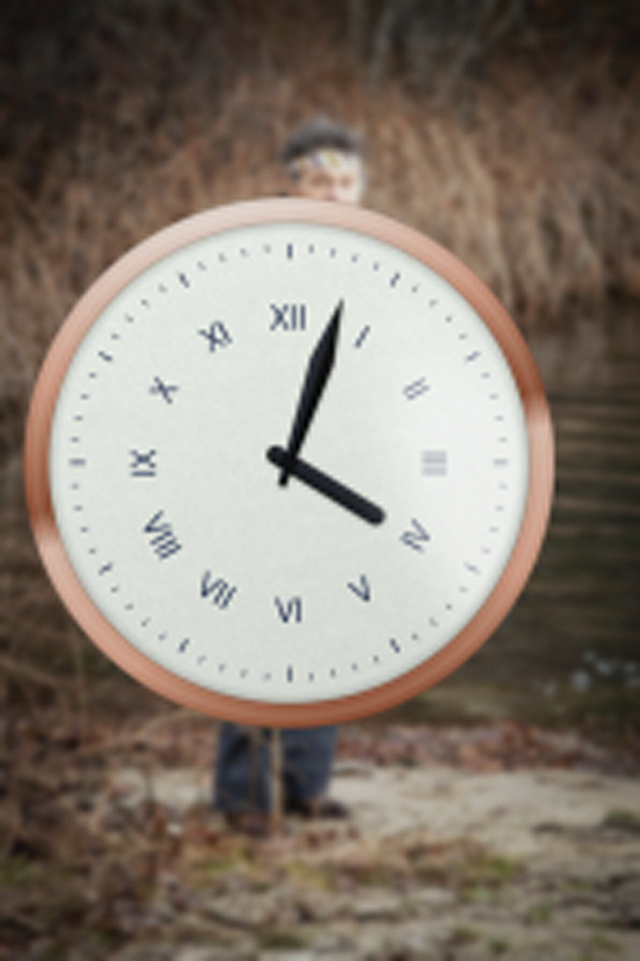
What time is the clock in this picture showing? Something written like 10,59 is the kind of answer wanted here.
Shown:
4,03
